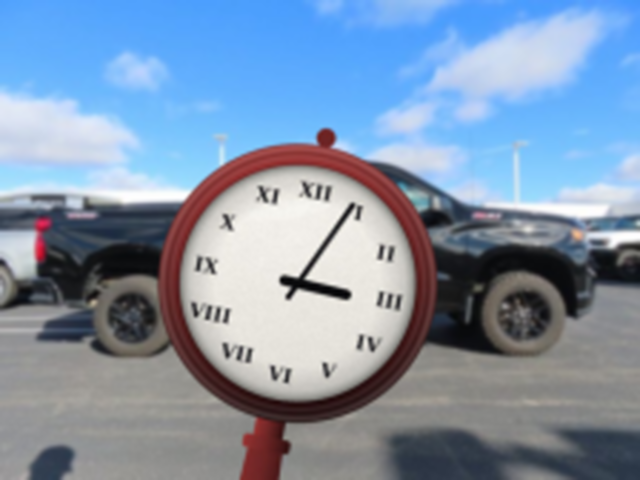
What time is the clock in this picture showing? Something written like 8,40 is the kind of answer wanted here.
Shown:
3,04
